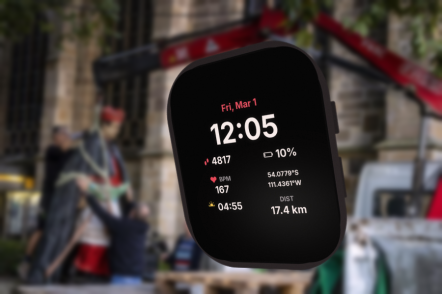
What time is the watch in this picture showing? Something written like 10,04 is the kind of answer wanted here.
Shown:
12,05
